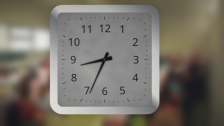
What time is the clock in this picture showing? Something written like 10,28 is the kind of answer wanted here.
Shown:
8,34
